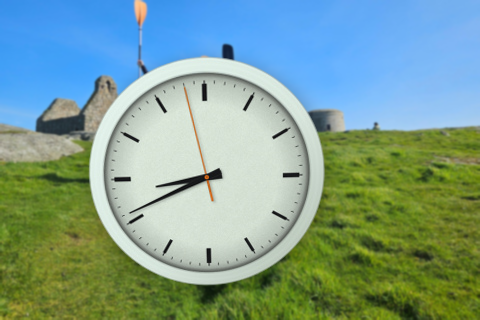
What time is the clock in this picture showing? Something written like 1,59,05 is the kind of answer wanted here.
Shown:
8,40,58
